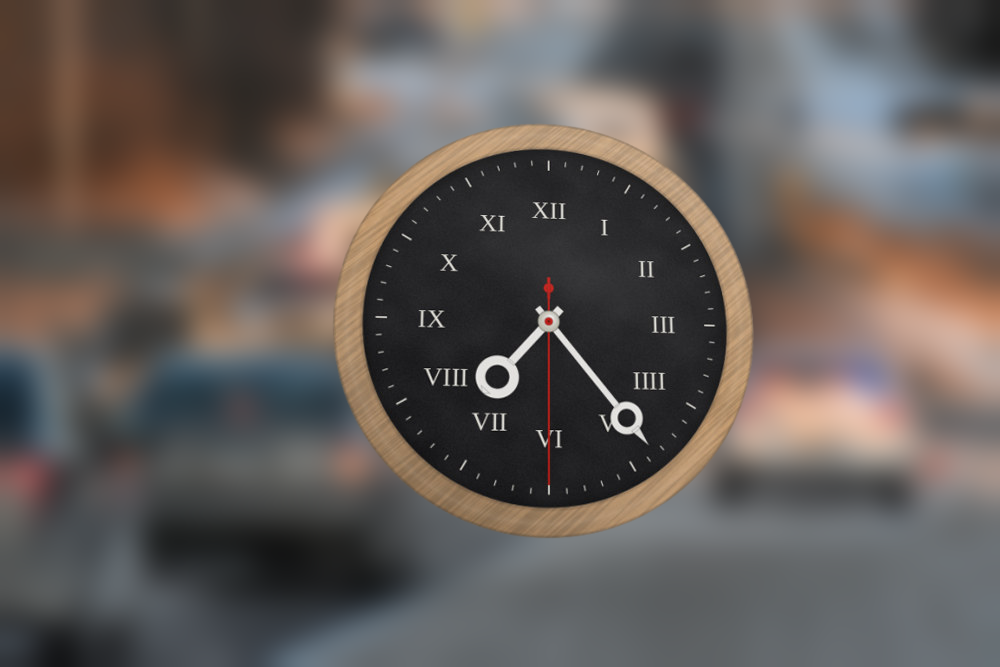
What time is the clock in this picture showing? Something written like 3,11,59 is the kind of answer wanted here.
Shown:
7,23,30
